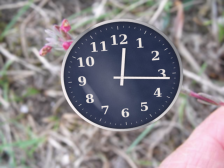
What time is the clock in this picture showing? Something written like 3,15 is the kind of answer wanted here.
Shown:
12,16
